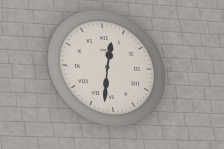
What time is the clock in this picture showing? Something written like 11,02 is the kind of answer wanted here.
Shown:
12,32
